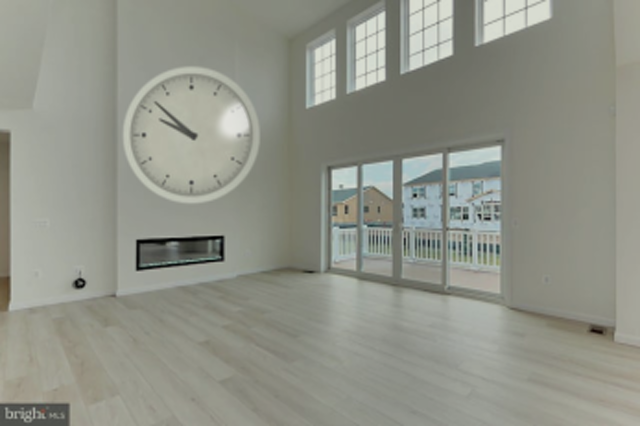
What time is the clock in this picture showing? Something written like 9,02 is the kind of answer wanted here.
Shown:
9,52
